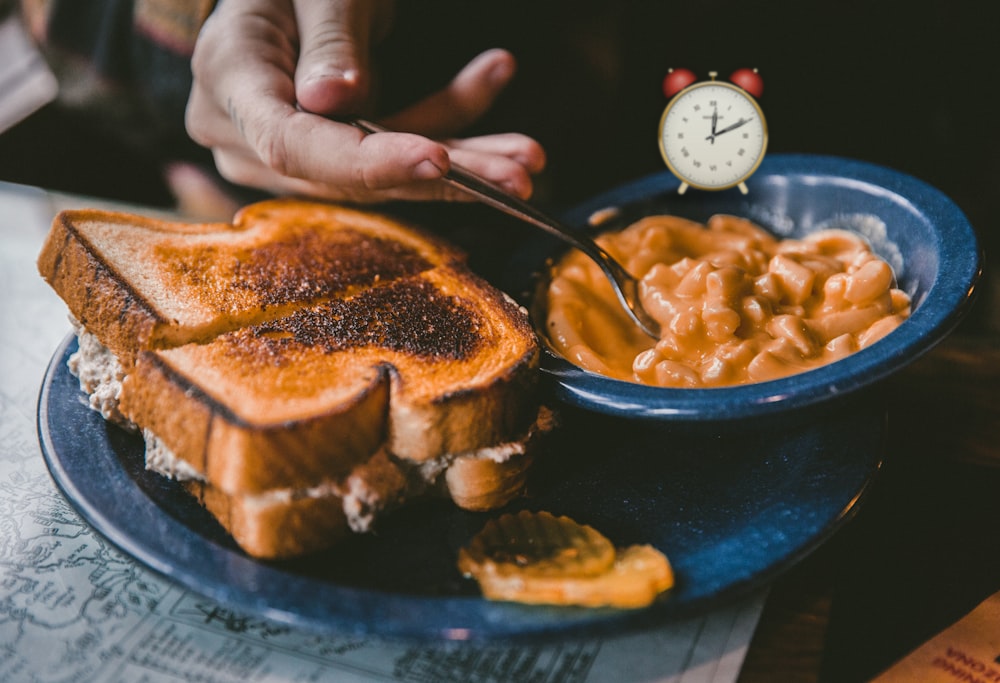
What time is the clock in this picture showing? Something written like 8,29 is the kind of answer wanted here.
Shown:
12,11
